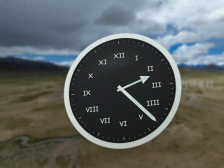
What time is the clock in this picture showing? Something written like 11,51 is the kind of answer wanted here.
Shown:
2,23
